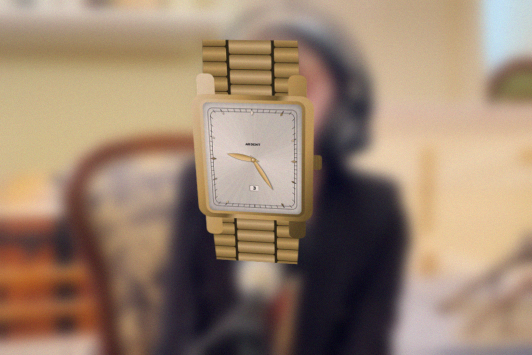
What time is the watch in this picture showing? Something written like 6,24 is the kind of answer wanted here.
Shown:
9,25
